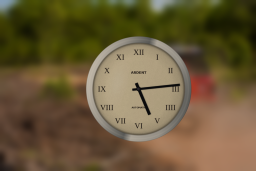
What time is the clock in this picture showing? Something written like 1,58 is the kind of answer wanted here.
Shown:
5,14
